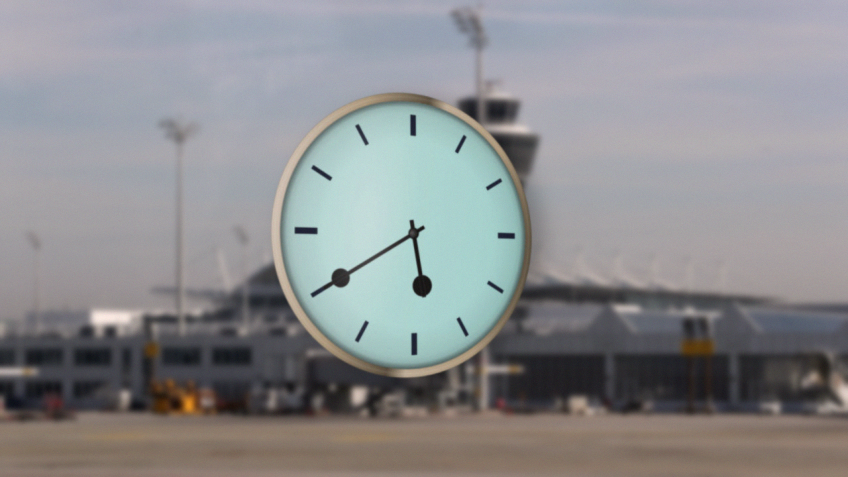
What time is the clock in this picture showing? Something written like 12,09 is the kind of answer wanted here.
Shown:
5,40
